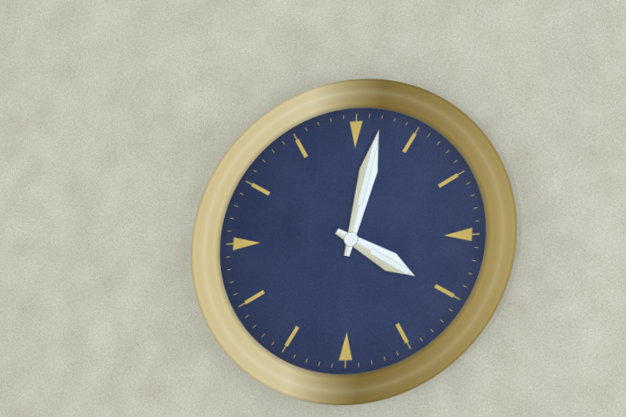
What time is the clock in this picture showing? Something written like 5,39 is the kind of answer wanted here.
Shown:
4,02
